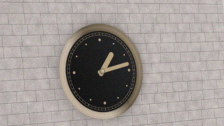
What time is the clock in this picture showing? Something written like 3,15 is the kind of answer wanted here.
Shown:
1,13
